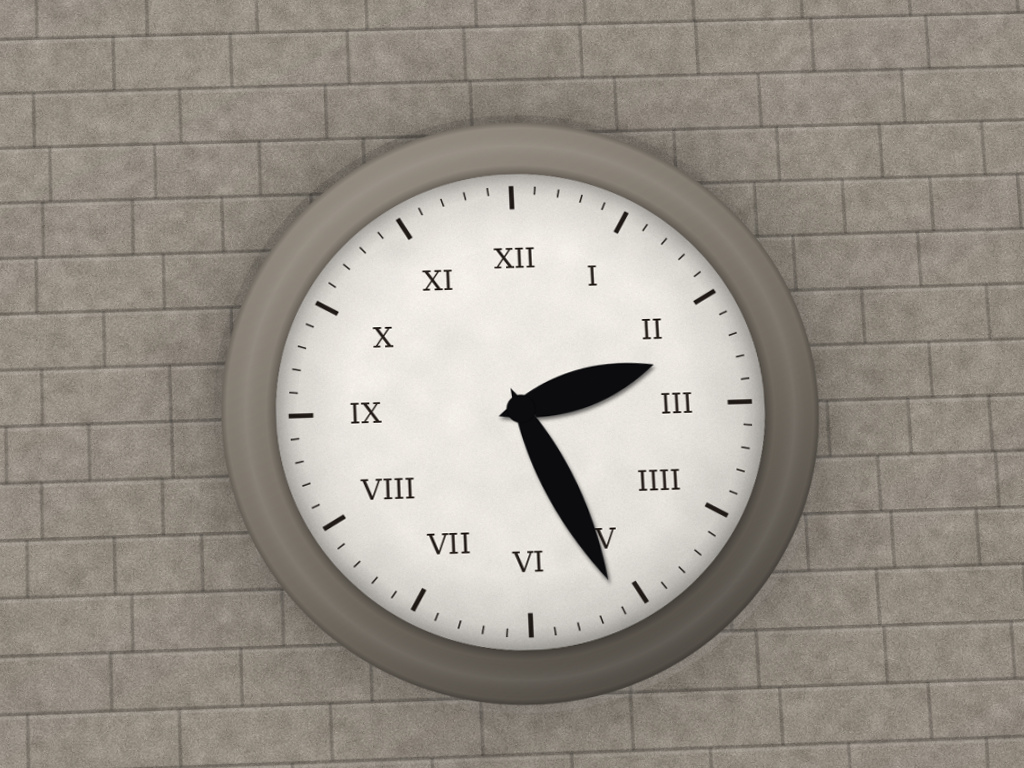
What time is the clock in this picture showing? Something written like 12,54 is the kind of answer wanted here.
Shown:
2,26
